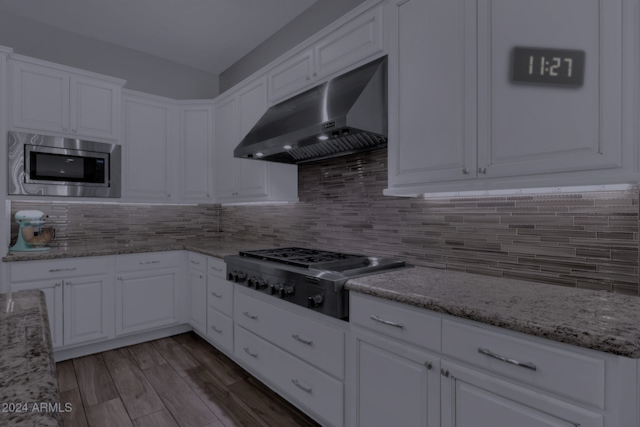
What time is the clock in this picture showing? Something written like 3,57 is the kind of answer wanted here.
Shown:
11,27
